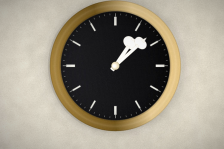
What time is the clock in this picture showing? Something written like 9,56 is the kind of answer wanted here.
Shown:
1,08
